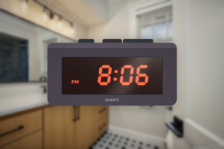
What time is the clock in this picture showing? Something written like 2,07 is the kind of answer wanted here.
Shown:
8,06
